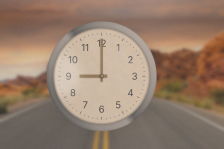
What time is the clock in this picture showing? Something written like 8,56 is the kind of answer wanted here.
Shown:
9,00
